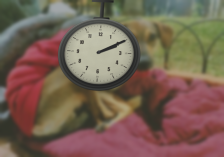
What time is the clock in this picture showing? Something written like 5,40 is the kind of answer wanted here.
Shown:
2,10
